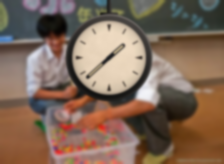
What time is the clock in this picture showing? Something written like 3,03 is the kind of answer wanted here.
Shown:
1,38
